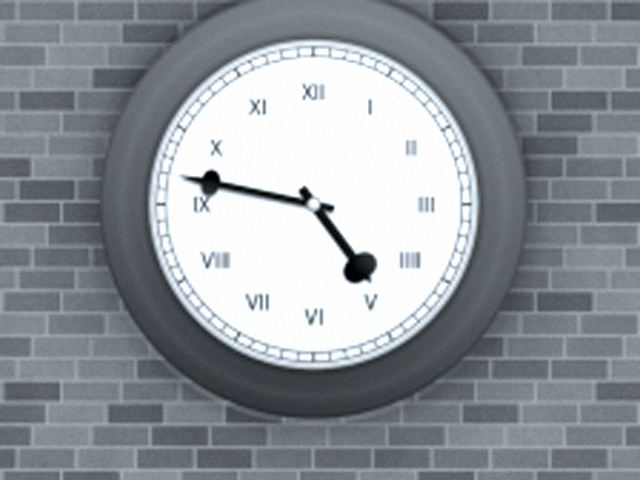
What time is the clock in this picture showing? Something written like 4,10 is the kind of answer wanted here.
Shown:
4,47
